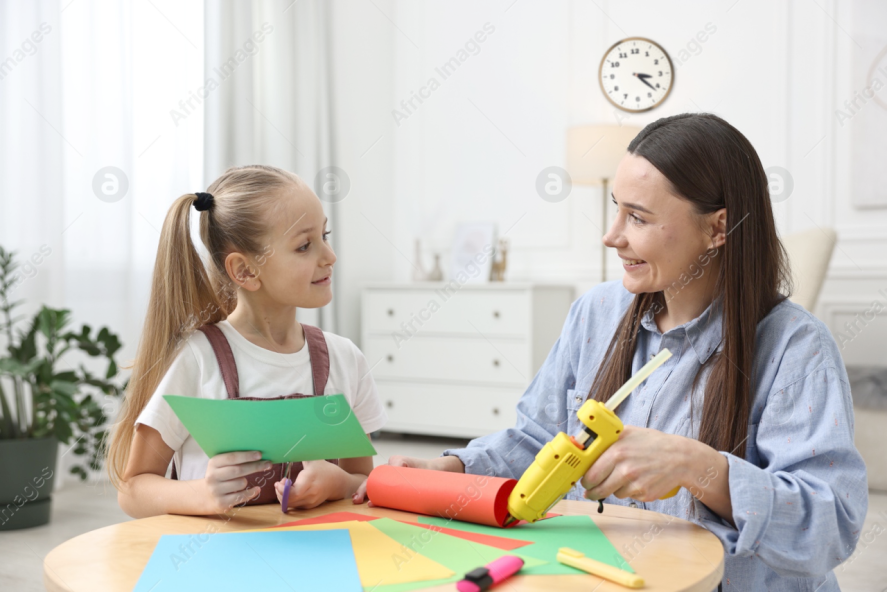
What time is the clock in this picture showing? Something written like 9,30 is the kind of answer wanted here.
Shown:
3,22
